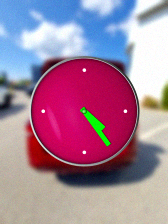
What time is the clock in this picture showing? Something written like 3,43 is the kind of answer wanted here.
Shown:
4,24
